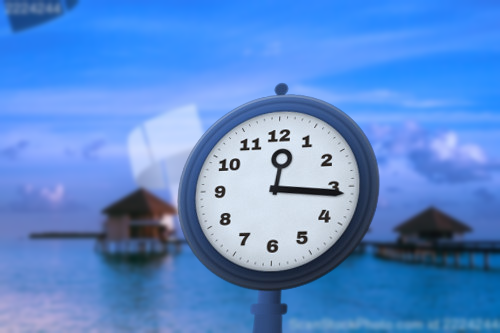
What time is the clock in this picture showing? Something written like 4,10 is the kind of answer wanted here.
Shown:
12,16
